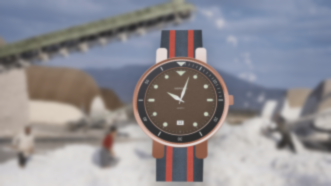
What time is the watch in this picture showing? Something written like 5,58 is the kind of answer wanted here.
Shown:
10,03
